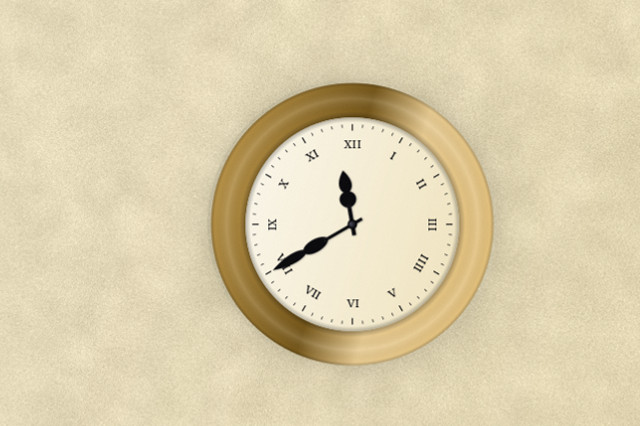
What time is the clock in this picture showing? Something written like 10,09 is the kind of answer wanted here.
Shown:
11,40
